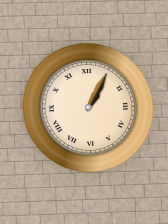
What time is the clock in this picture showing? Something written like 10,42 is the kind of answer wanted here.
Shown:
1,05
